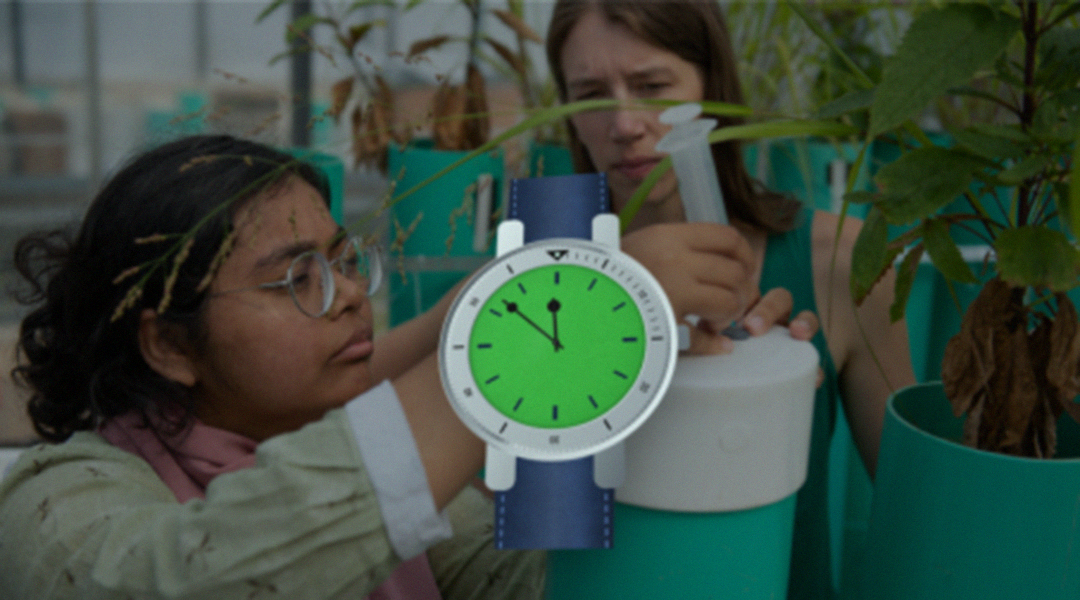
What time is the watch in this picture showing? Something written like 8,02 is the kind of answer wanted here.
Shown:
11,52
